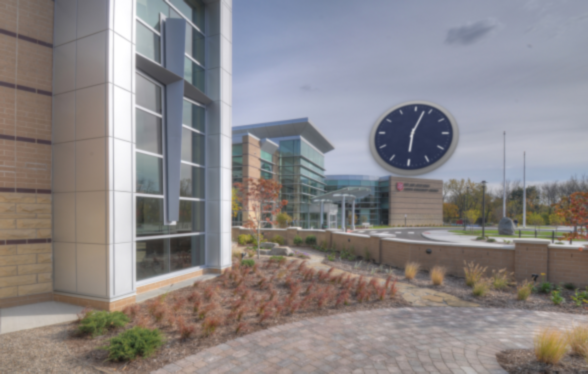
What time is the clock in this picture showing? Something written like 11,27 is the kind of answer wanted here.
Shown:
6,03
